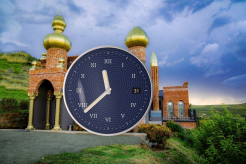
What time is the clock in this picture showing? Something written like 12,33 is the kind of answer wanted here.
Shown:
11,38
